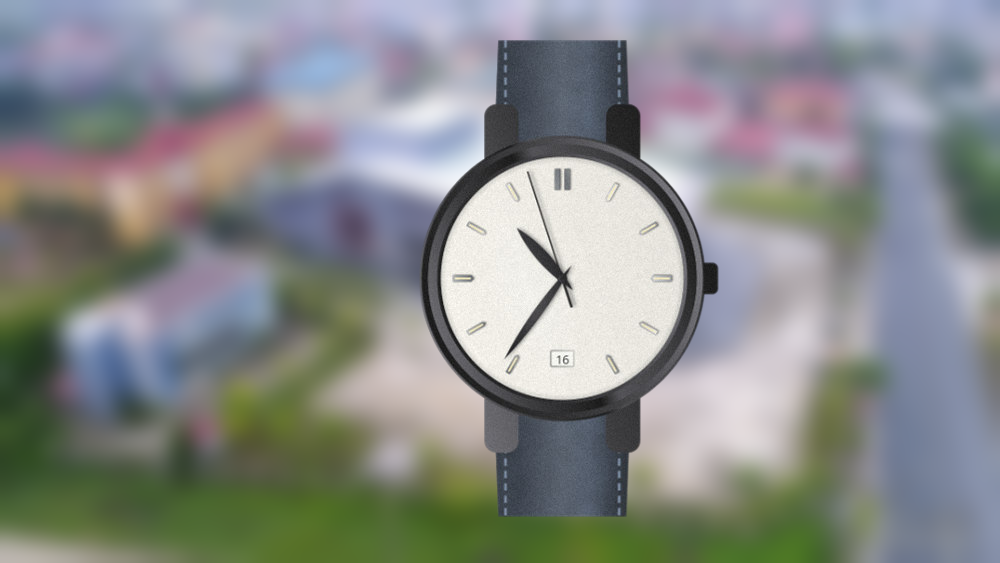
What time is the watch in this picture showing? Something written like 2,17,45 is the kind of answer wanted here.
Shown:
10,35,57
